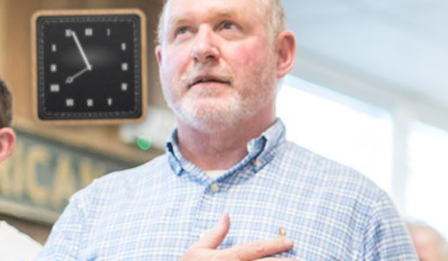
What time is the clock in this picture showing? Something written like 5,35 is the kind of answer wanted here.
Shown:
7,56
